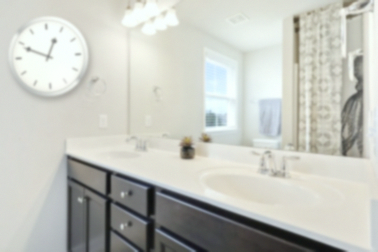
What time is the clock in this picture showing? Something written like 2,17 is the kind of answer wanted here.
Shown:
12,49
